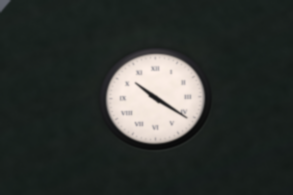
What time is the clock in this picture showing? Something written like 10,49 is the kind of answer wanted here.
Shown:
10,21
